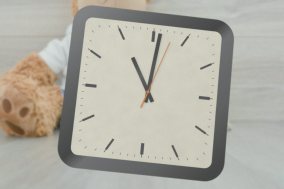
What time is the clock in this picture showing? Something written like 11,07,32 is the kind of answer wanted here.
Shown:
11,01,03
